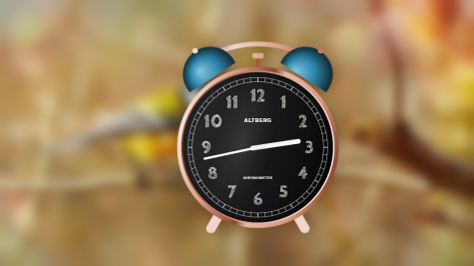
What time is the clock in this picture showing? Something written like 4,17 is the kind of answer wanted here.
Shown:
2,43
